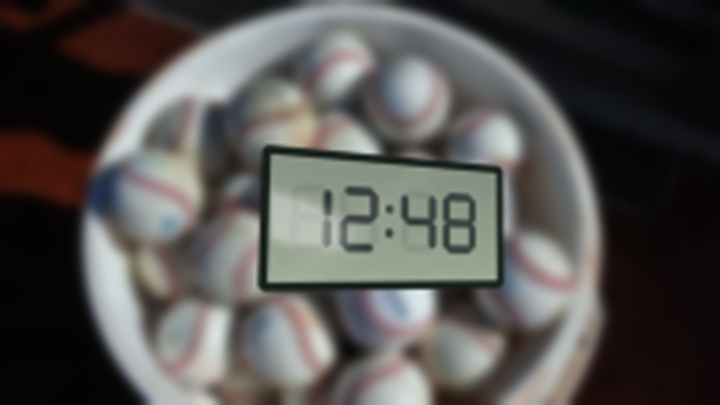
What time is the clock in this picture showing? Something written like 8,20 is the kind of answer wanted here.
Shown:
12,48
